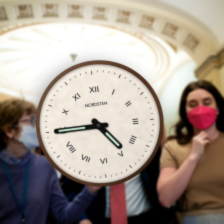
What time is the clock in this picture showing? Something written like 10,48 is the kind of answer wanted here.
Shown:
4,45
